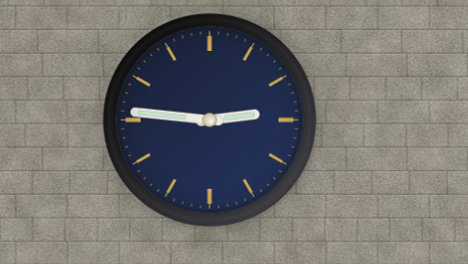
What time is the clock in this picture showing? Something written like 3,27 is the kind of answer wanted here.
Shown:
2,46
